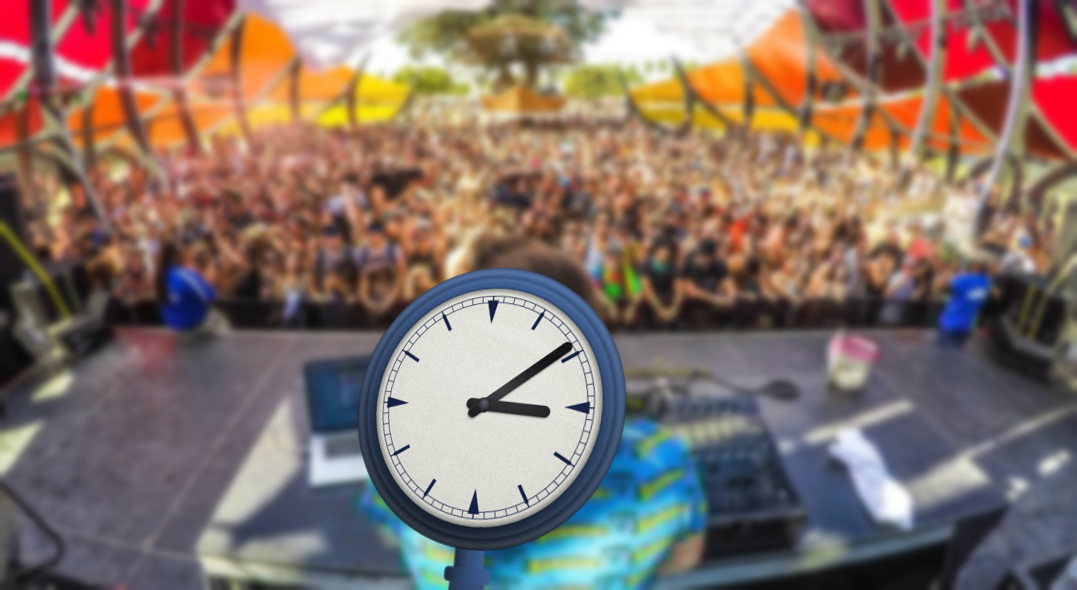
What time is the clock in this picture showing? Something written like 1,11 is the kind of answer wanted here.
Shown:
3,09
